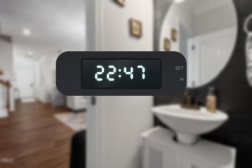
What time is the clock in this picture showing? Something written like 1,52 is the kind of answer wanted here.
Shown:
22,47
